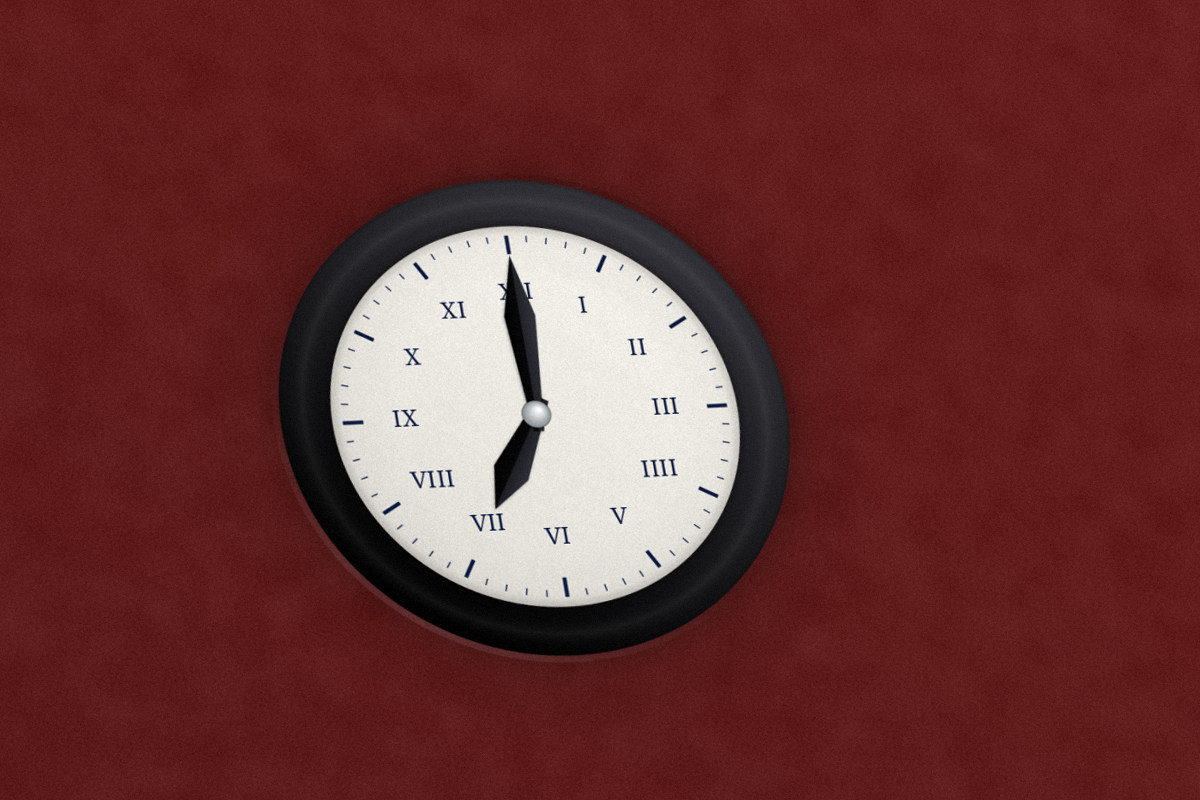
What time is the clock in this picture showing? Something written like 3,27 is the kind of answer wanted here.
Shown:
7,00
